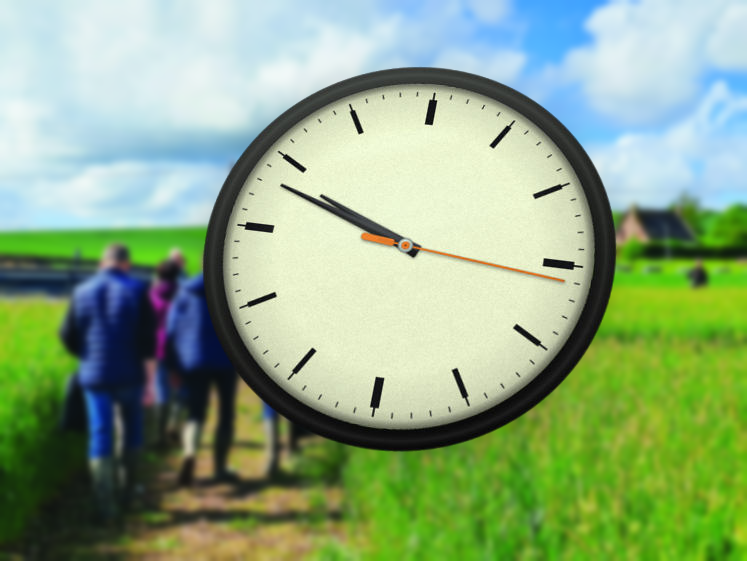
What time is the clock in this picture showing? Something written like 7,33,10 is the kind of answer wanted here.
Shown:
9,48,16
